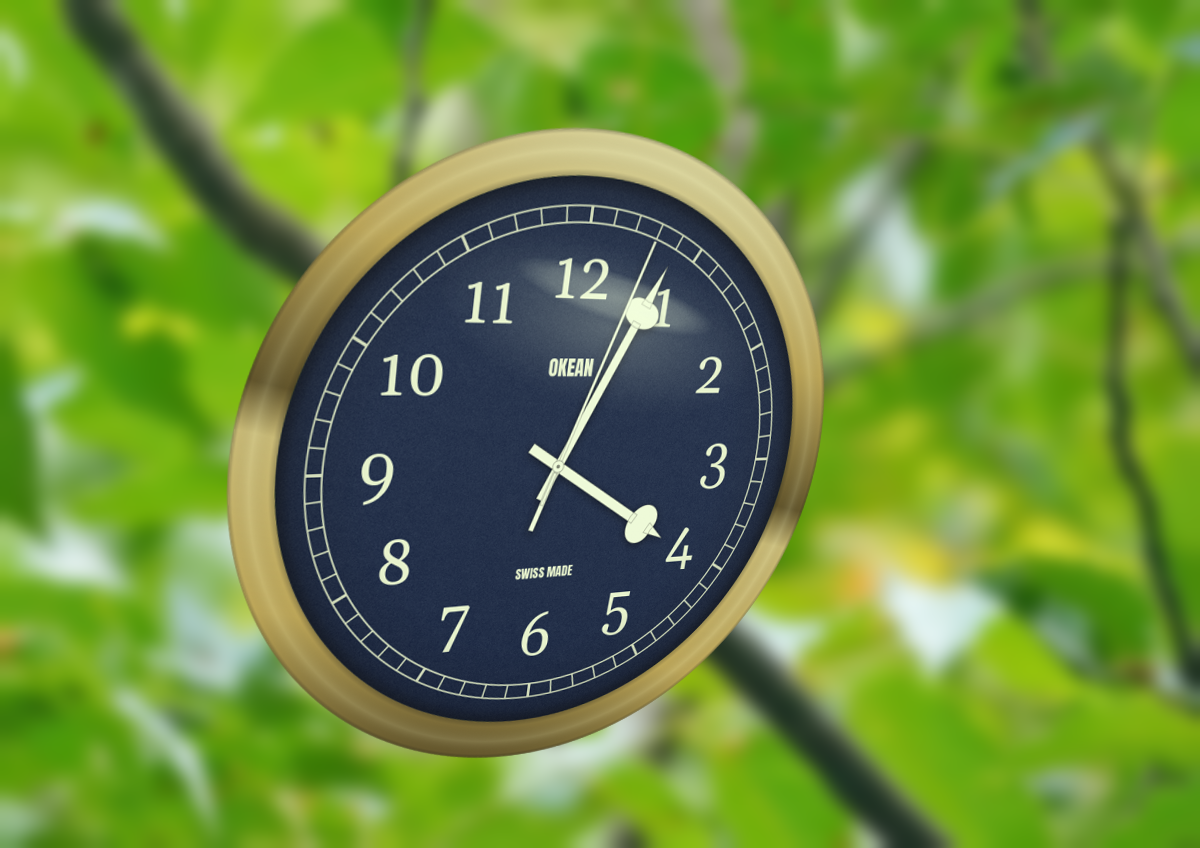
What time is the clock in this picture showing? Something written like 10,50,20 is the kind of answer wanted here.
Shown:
4,04,03
